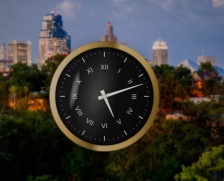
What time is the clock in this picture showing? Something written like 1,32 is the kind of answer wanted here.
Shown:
5,12
